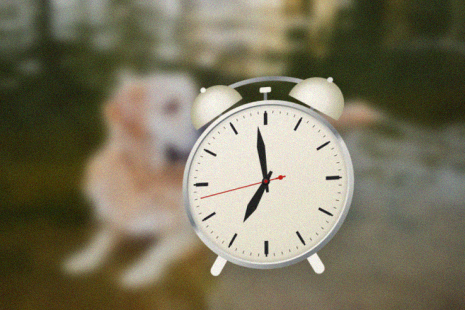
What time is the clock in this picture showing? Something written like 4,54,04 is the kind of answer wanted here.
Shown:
6,58,43
